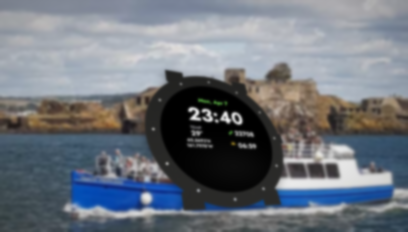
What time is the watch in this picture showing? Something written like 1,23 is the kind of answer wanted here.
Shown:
23,40
